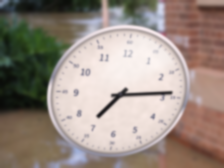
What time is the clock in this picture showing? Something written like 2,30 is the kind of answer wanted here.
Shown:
7,14
